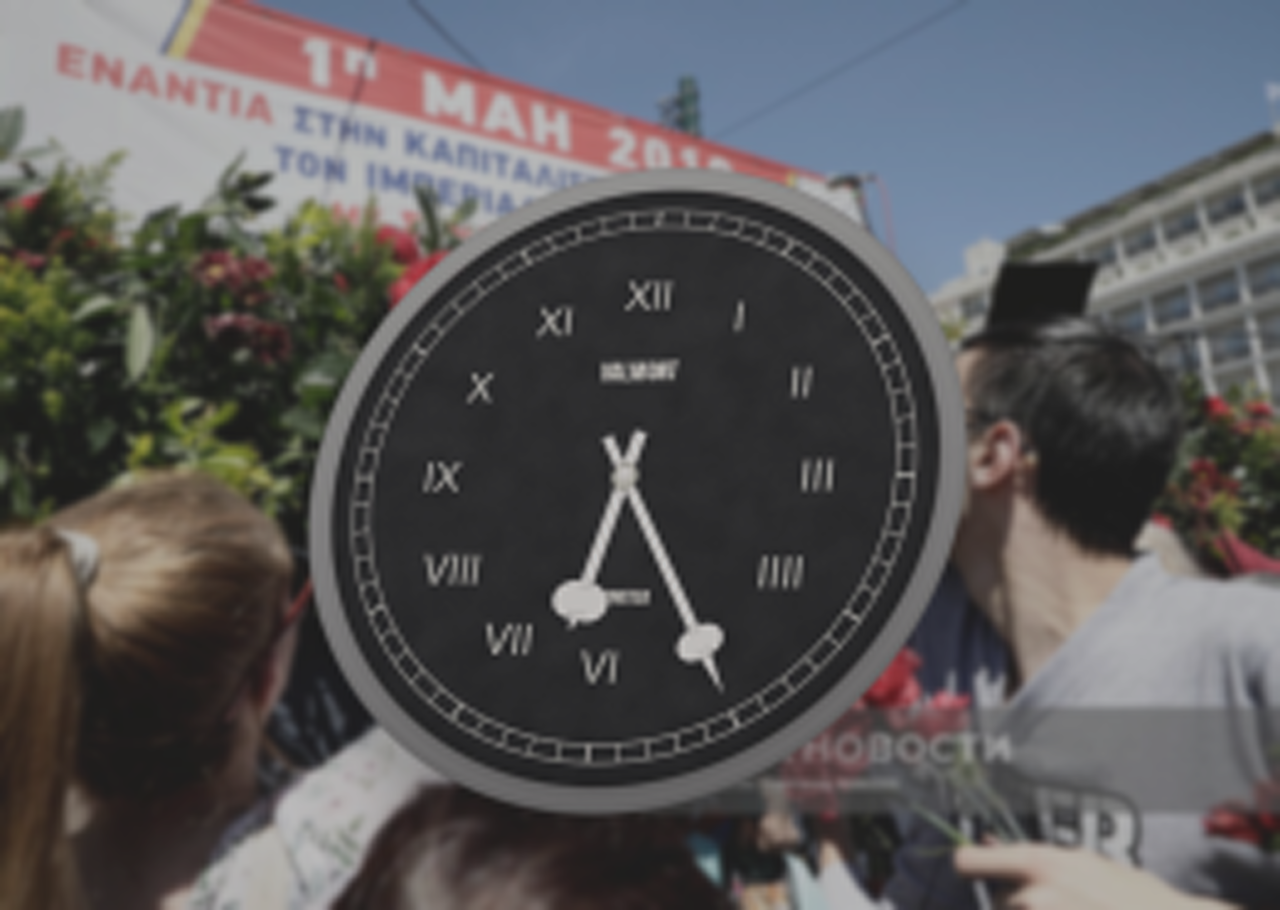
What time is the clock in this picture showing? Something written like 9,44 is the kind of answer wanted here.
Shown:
6,25
